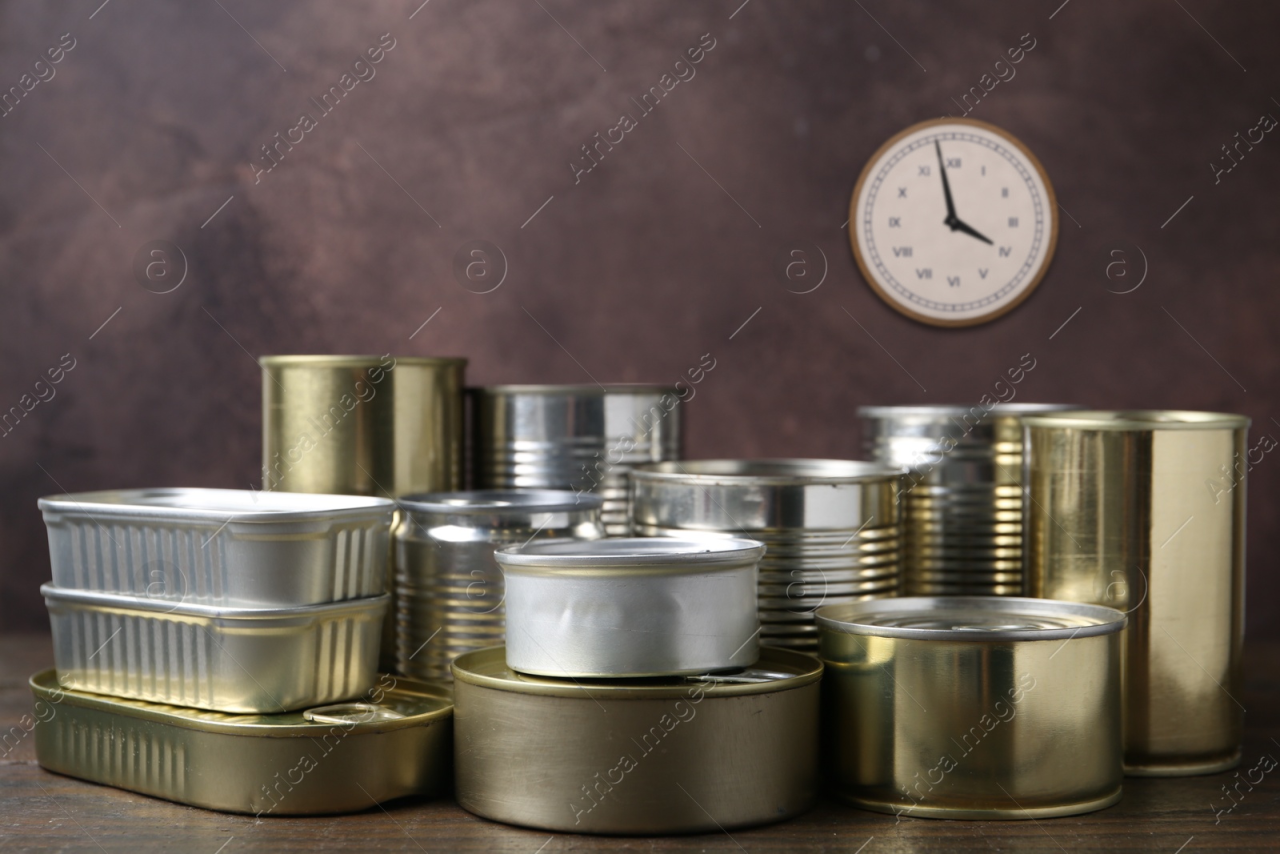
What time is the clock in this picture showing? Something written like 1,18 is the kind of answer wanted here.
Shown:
3,58
